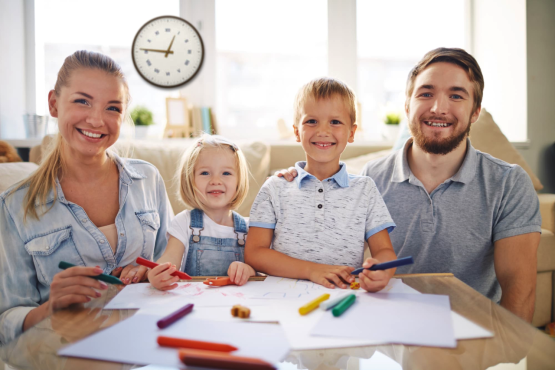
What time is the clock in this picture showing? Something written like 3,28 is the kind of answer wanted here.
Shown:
12,46
